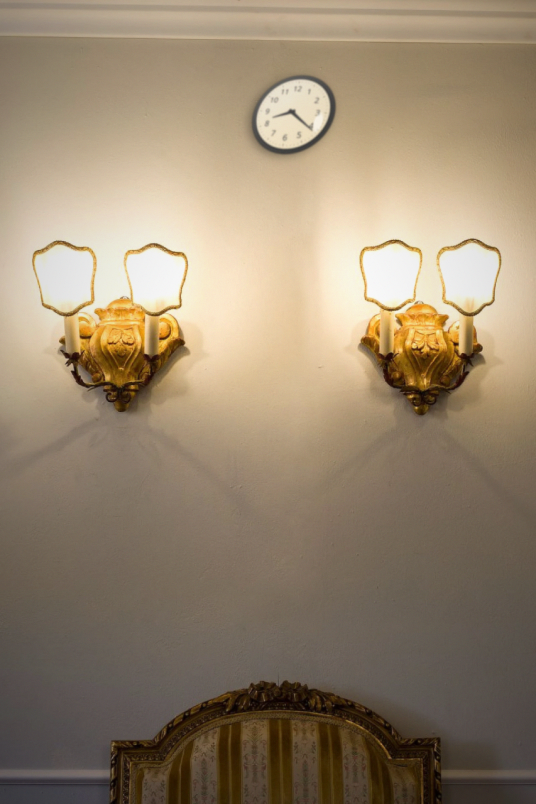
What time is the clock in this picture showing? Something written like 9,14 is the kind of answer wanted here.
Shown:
8,21
